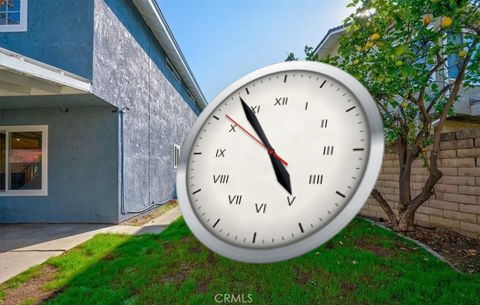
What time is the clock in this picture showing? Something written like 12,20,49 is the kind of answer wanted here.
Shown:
4,53,51
